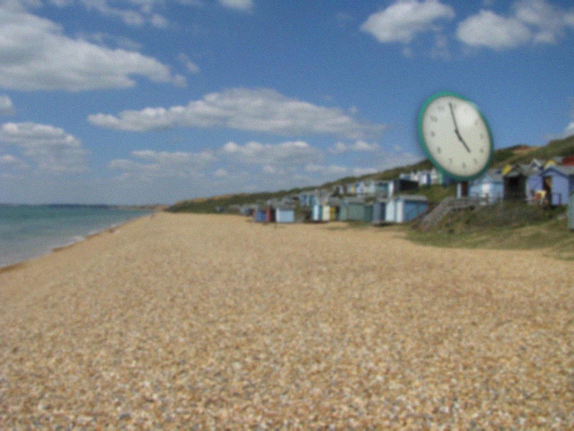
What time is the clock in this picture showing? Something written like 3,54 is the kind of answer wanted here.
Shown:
4,59
